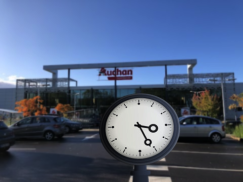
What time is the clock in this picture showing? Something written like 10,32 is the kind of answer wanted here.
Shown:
3,26
